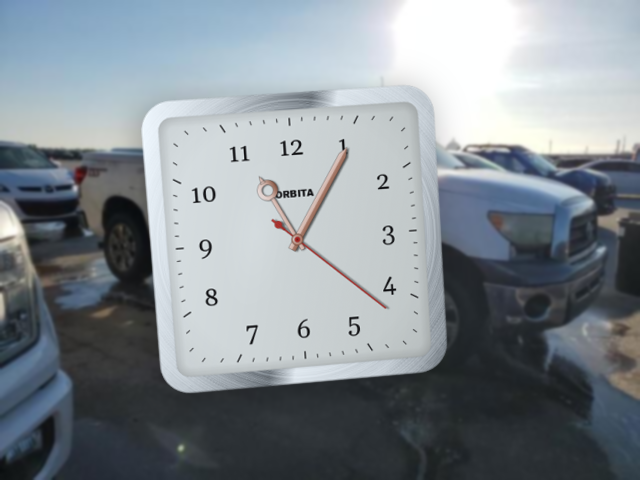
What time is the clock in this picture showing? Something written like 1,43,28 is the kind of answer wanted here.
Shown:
11,05,22
